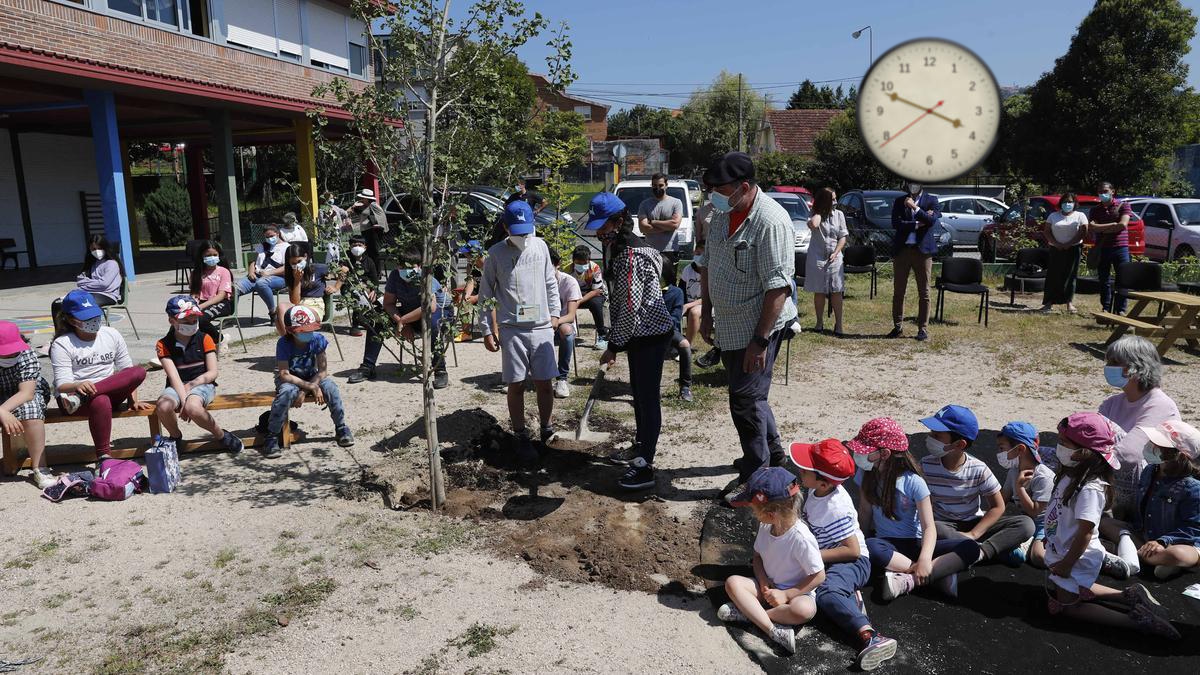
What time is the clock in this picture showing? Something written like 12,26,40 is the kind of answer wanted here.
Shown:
3,48,39
